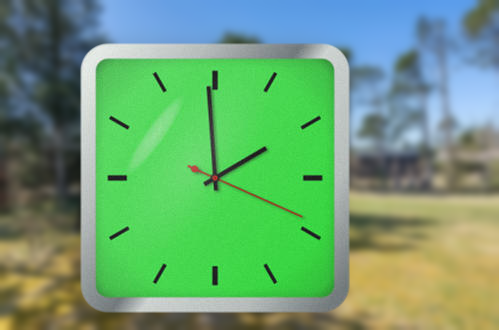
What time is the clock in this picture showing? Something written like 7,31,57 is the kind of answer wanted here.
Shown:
1,59,19
